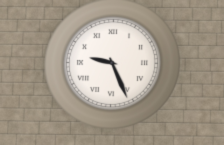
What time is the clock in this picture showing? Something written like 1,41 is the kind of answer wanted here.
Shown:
9,26
